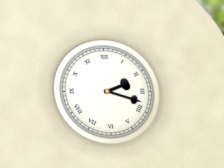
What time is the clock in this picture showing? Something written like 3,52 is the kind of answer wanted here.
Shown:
2,18
